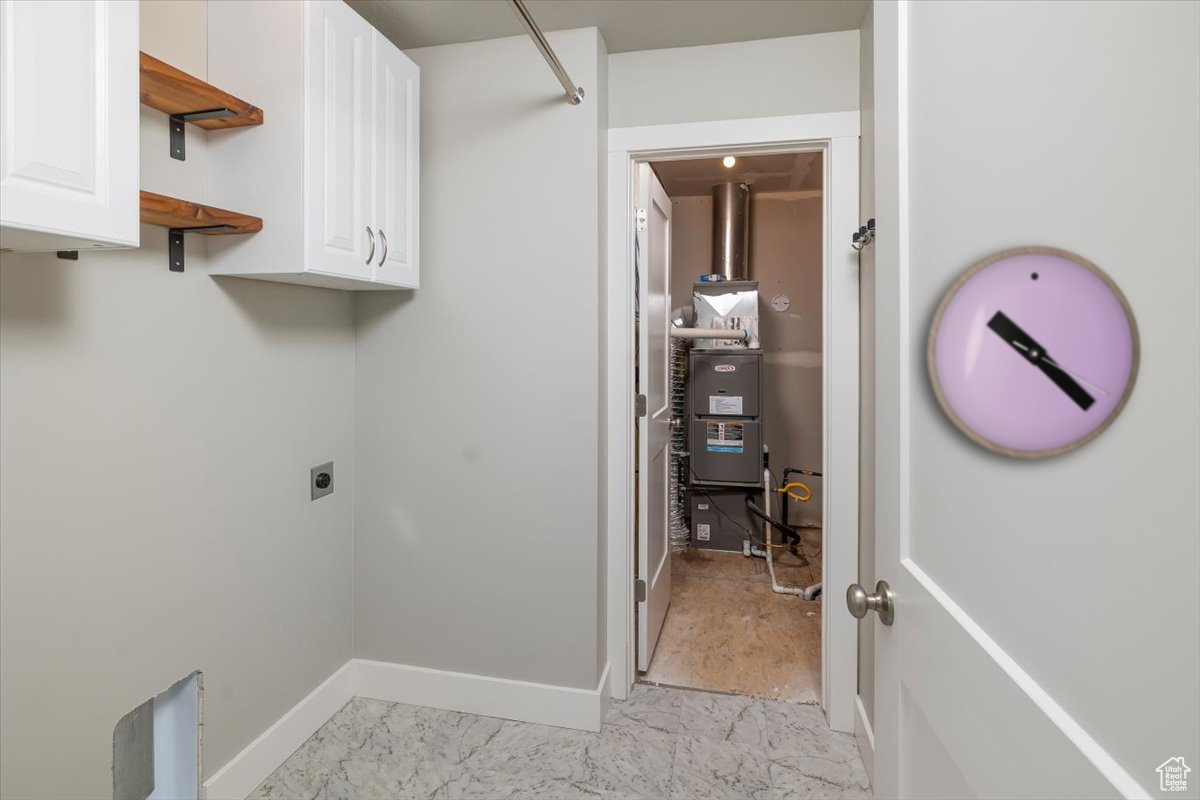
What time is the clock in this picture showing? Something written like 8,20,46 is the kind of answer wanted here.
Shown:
10,22,20
